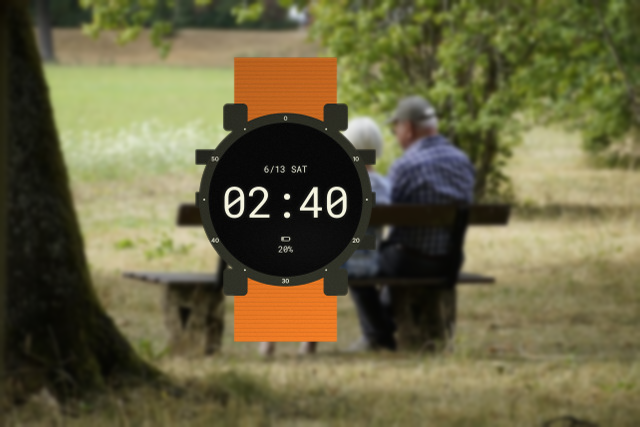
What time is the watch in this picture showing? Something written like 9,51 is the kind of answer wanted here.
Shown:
2,40
